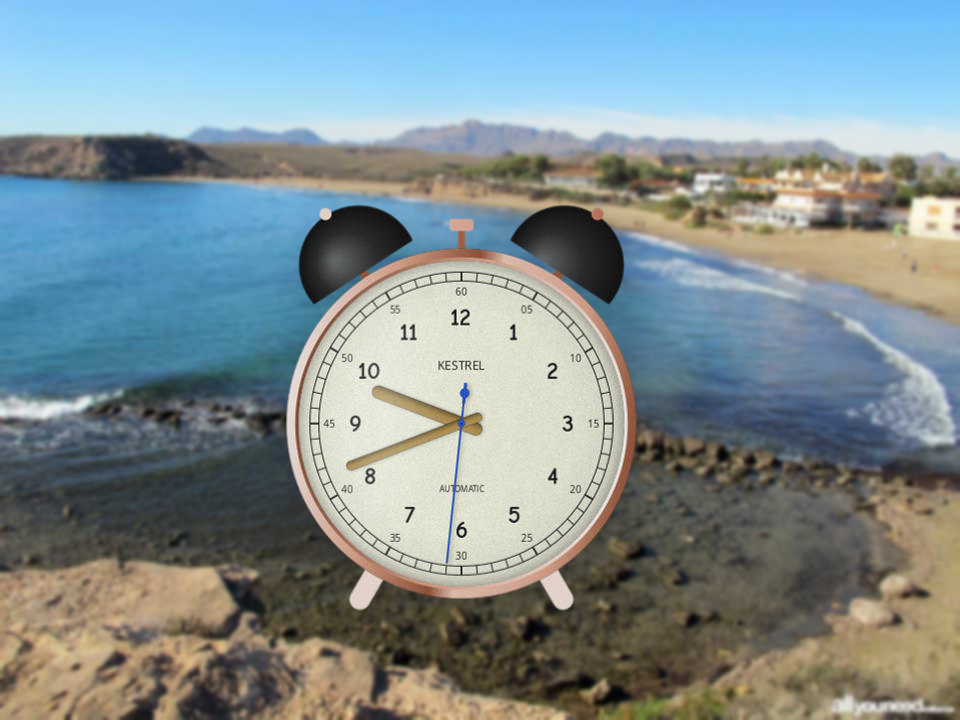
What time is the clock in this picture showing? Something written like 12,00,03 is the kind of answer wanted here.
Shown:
9,41,31
